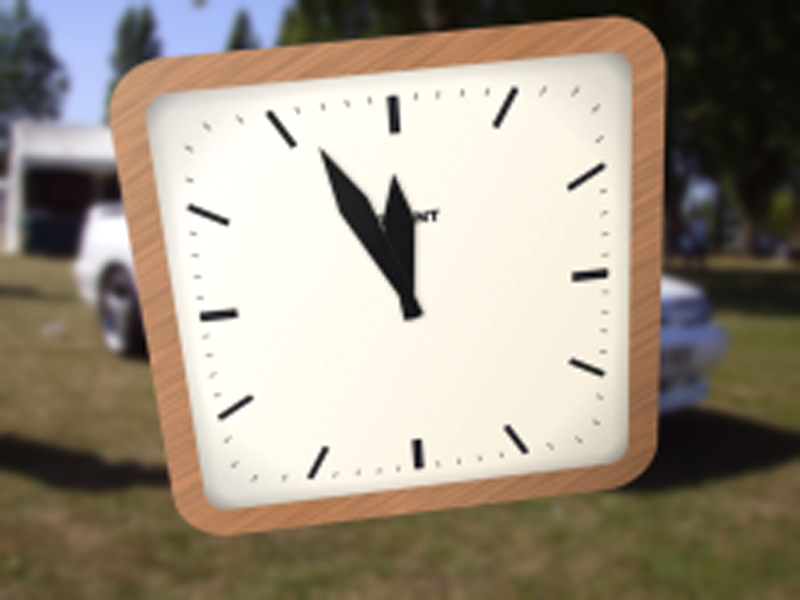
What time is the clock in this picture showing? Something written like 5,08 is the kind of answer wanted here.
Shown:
11,56
